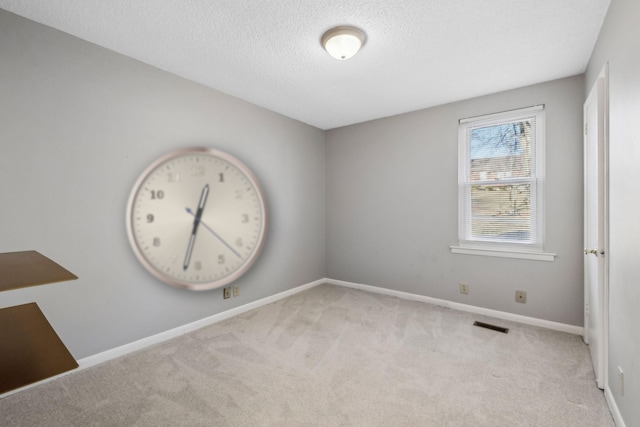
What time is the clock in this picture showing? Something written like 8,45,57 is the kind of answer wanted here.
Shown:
12,32,22
